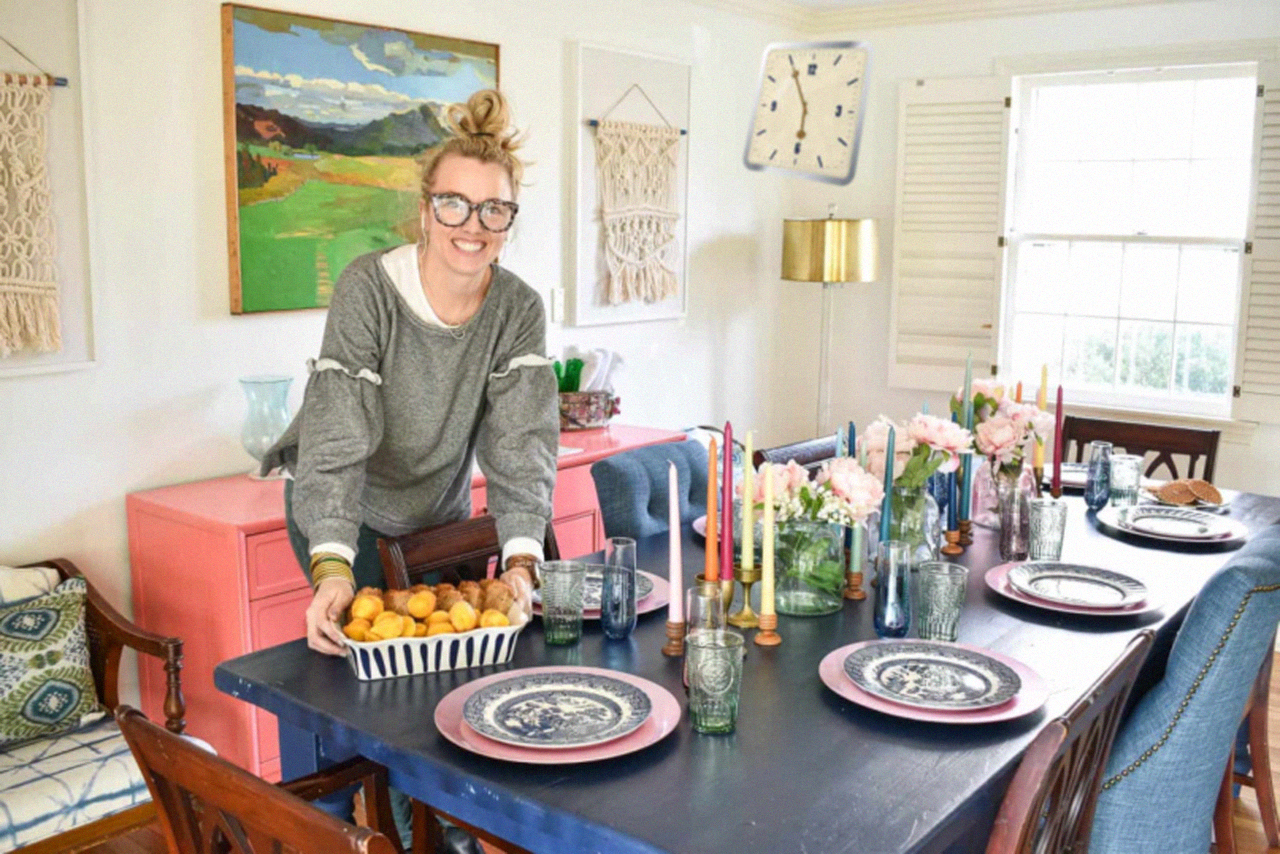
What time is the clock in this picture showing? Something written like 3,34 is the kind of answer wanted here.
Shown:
5,55
